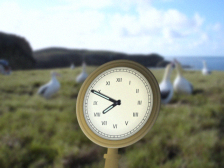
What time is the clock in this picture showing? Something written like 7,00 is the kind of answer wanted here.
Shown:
7,49
